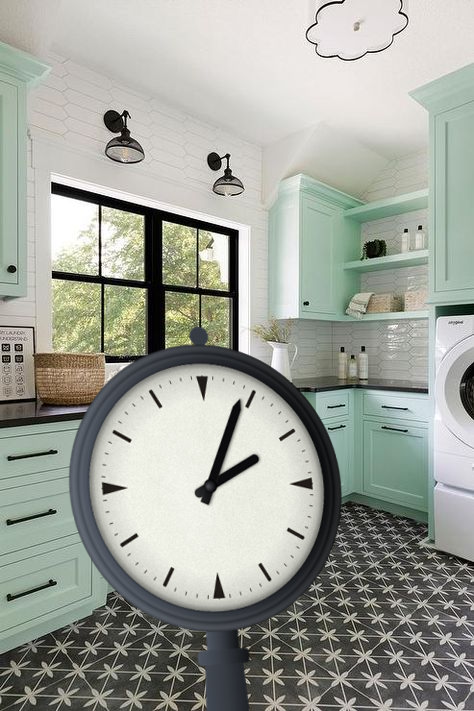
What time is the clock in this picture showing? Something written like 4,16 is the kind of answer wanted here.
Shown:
2,04
